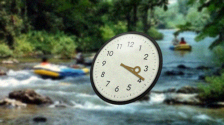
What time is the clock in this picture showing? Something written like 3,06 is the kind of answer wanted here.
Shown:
3,19
